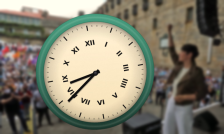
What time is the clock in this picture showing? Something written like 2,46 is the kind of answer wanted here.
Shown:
8,39
